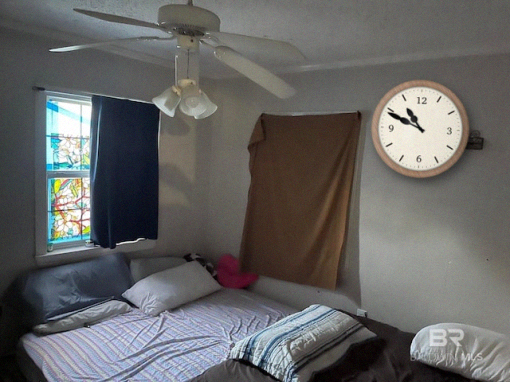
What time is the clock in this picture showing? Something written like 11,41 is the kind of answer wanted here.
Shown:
10,49
